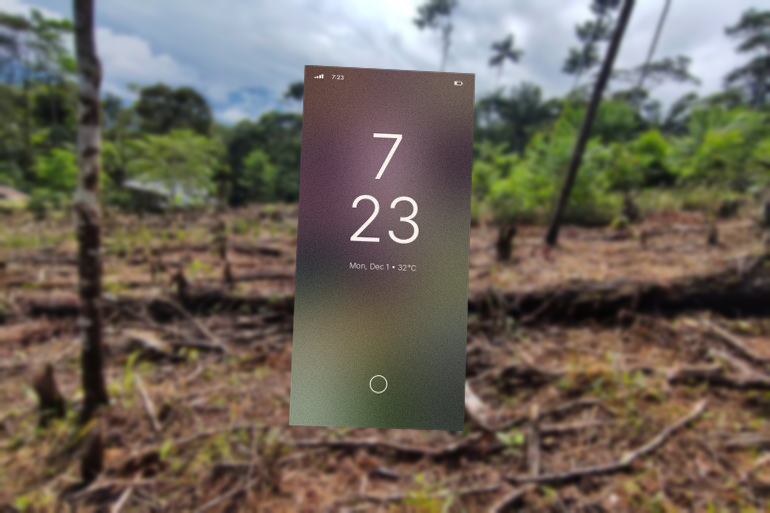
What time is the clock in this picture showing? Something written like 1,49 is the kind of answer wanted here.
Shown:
7,23
